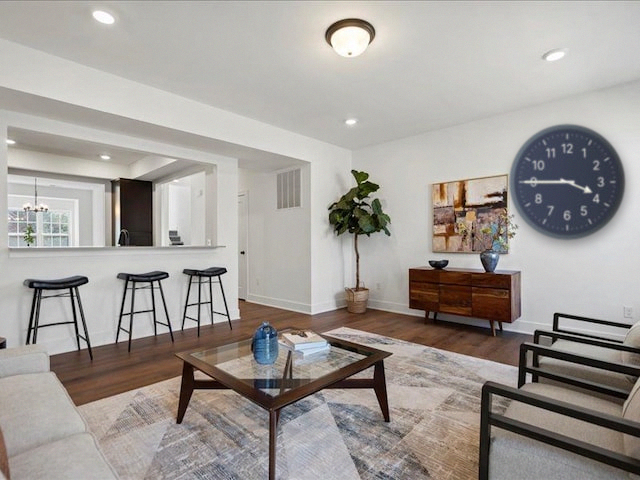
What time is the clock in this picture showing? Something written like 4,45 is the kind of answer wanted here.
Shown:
3,45
